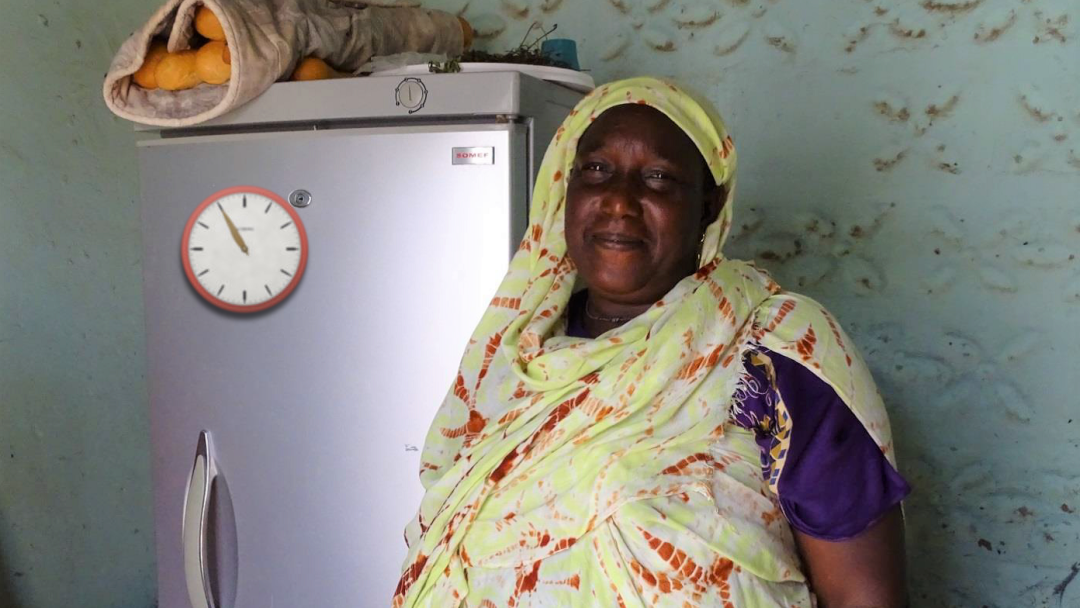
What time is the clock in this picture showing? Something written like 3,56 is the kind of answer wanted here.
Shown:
10,55
